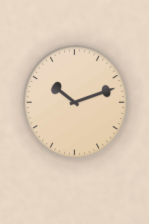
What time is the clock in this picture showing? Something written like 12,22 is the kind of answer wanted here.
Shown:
10,12
